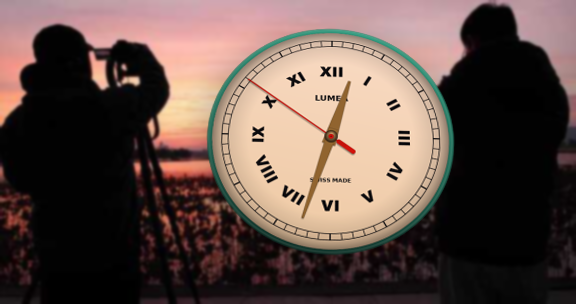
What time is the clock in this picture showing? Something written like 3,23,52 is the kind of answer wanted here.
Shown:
12,32,51
